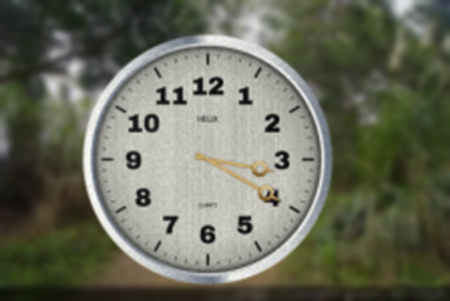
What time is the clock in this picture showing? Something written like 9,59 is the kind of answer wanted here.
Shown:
3,20
